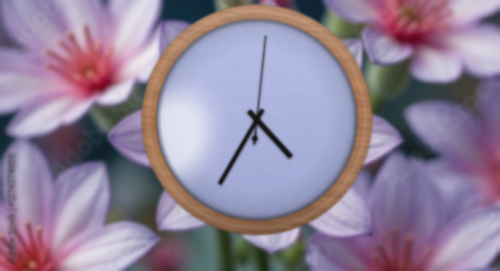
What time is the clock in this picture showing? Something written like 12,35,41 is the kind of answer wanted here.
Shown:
4,35,01
